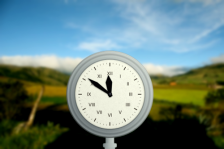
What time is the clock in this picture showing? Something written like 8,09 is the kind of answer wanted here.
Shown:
11,51
